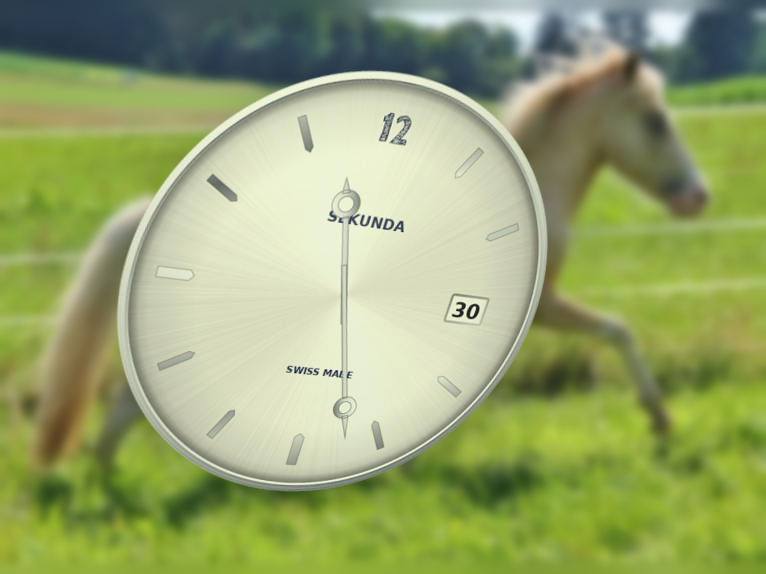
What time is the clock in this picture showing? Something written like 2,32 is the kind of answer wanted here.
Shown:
11,27
